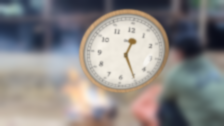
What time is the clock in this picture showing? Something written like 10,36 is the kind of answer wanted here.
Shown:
12,25
